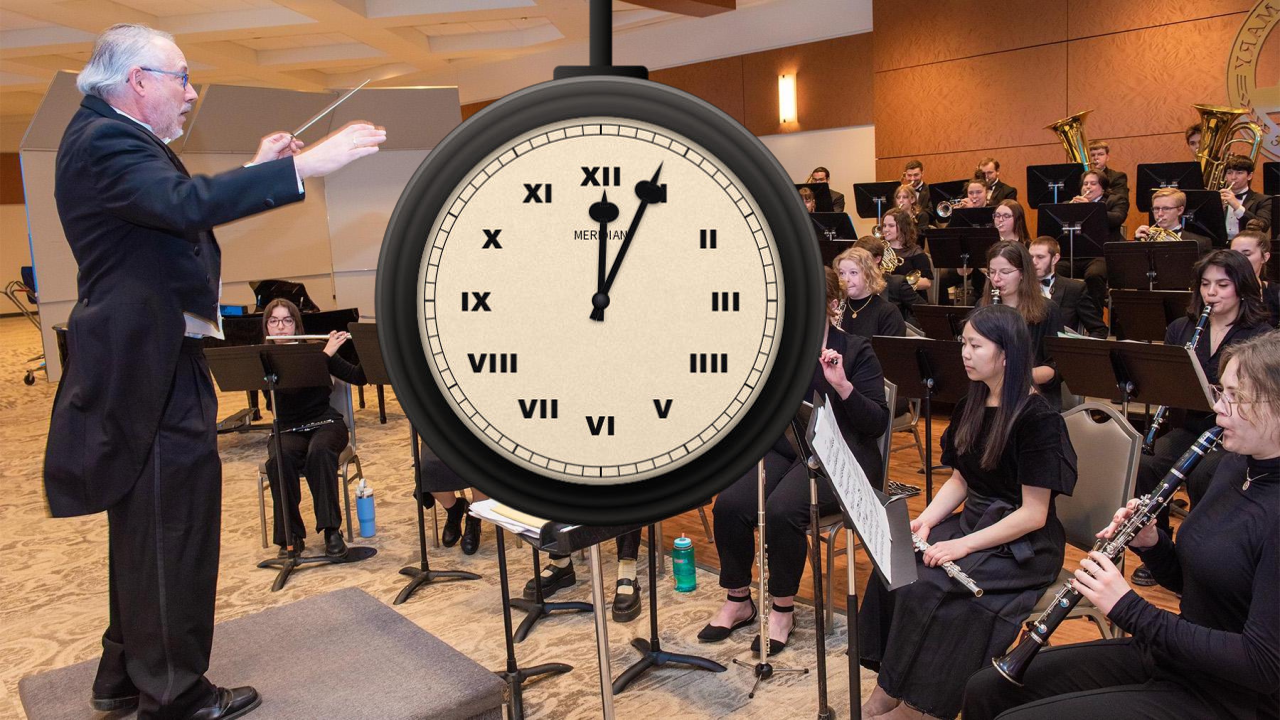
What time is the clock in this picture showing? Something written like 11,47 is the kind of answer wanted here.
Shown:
12,04
